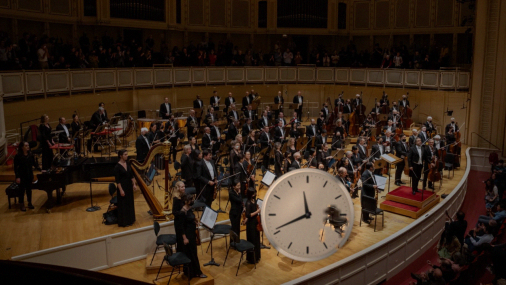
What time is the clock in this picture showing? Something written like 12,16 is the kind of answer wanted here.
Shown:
11,41
